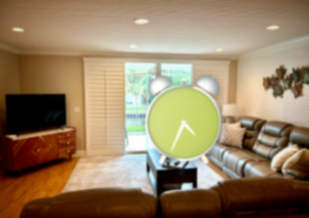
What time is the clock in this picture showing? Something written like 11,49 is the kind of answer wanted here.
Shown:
4,34
